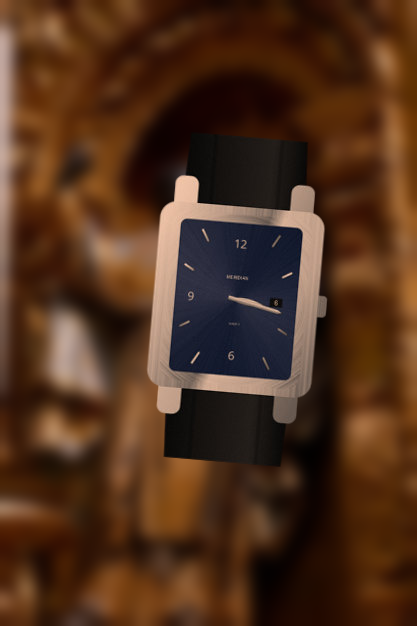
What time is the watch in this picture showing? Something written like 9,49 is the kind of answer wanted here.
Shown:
3,17
